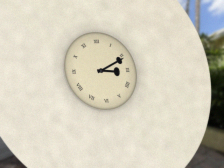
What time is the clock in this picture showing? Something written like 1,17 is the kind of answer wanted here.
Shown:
3,11
